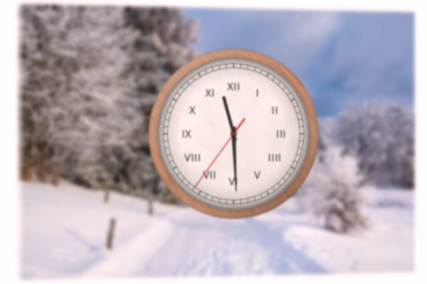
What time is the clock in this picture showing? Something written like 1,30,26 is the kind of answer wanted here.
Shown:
11,29,36
